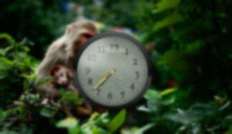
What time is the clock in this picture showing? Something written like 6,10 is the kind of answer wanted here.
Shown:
7,37
